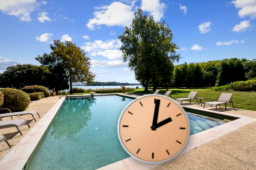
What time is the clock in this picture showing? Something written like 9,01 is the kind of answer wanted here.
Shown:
2,01
